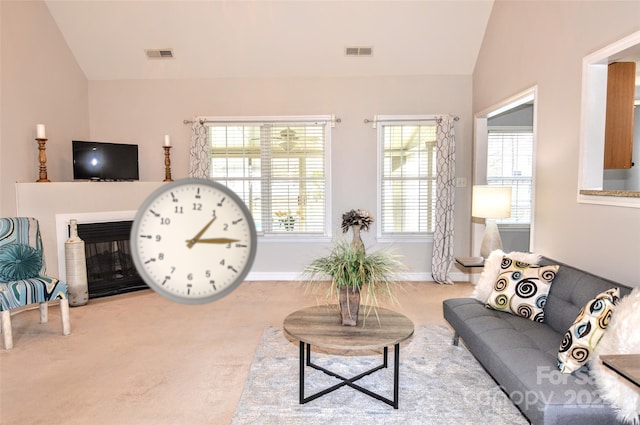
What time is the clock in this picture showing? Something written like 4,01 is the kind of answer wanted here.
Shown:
1,14
